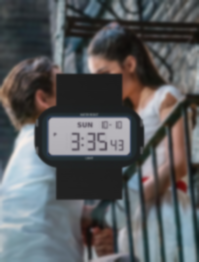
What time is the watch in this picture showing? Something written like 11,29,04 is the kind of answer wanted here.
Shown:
3,35,43
